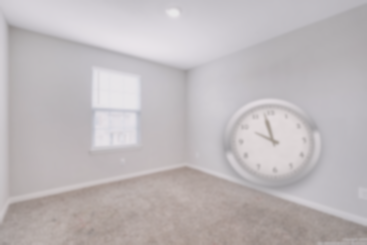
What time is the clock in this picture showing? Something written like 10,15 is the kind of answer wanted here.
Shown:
9,58
